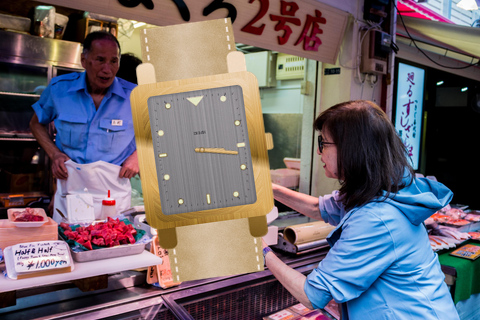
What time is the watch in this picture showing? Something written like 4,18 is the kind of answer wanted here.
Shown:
3,17
